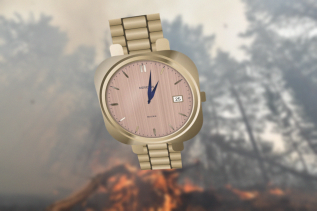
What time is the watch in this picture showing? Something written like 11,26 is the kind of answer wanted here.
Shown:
1,02
